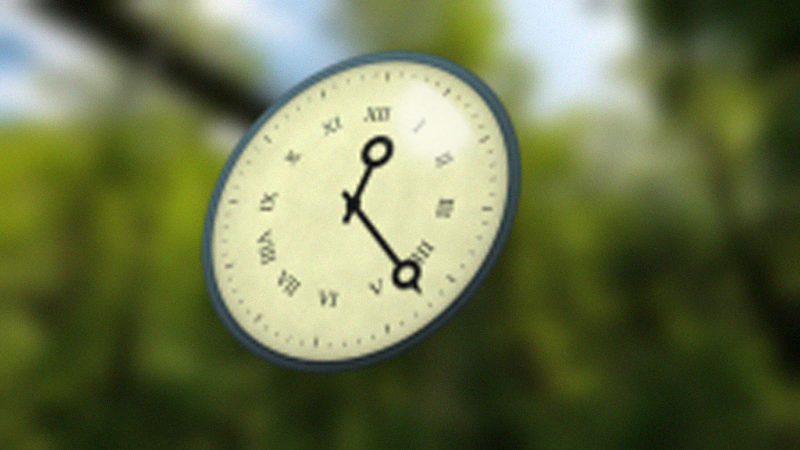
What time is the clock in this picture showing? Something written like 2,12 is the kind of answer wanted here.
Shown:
12,22
